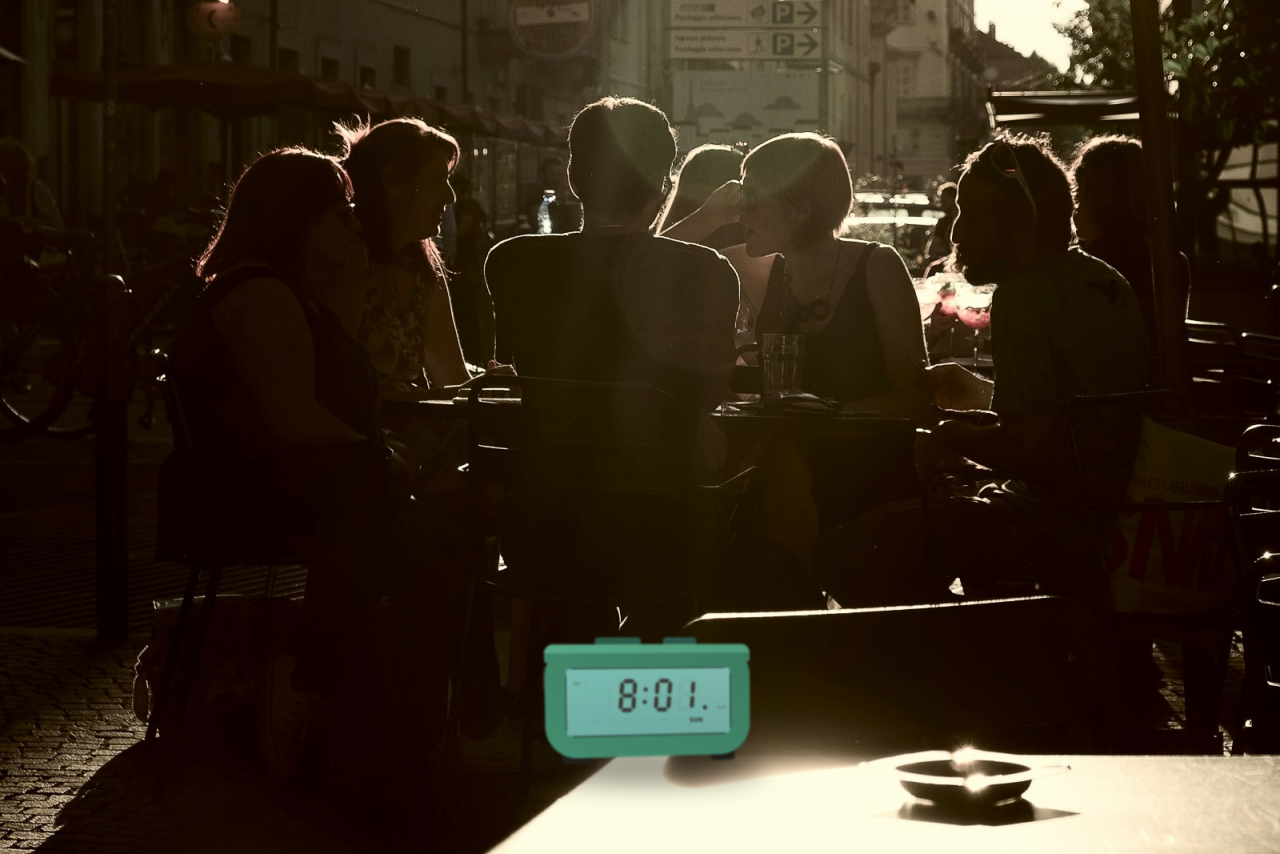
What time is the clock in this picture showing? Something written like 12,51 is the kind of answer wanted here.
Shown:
8,01
